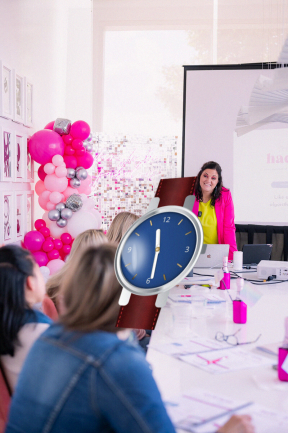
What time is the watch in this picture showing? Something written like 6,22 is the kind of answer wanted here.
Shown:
11,29
